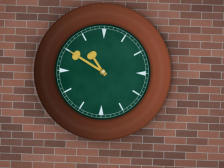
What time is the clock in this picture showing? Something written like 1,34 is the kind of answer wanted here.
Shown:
10,50
